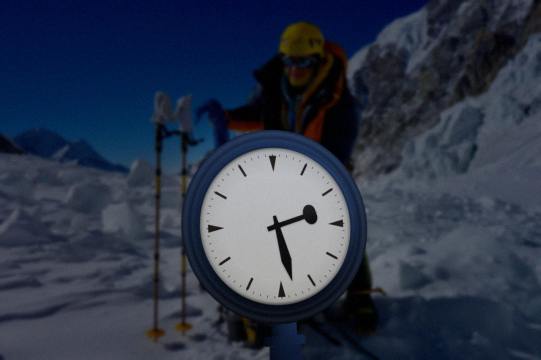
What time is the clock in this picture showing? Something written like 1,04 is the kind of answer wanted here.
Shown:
2,28
